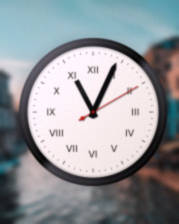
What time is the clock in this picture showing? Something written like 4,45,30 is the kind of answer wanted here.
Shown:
11,04,10
